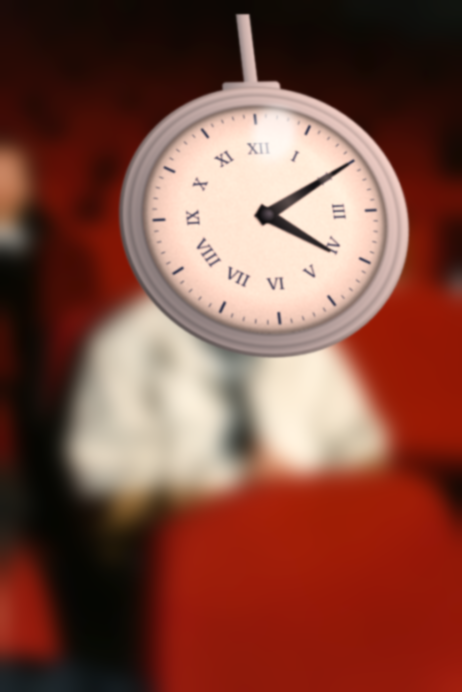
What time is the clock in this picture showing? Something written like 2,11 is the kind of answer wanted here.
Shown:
4,10
